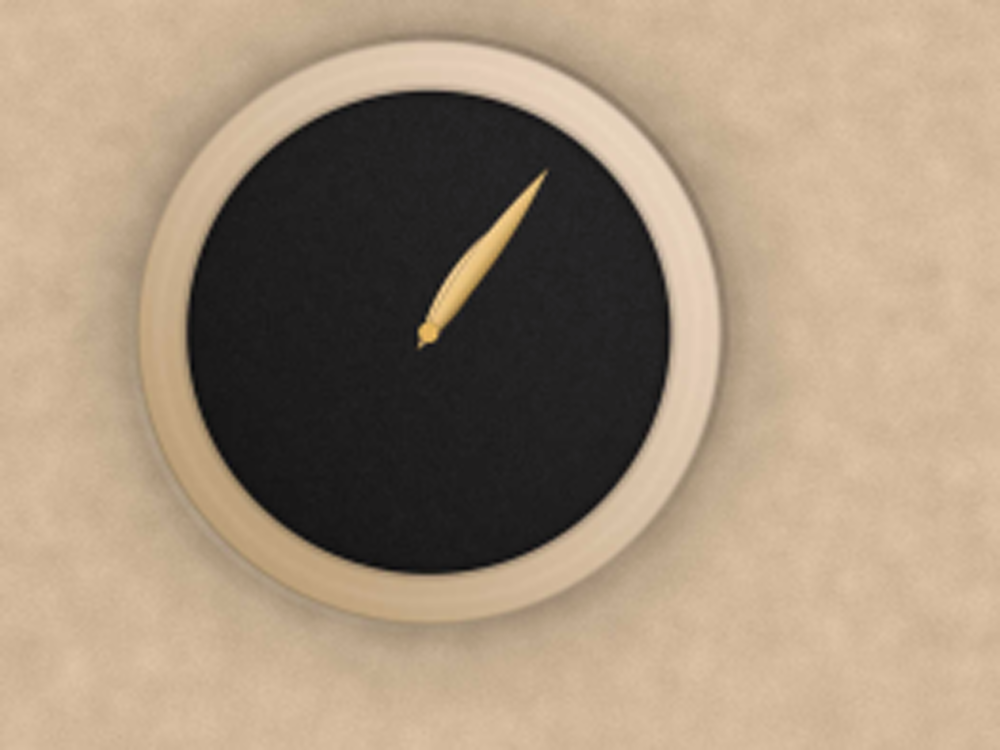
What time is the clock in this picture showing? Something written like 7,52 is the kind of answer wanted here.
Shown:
1,06
